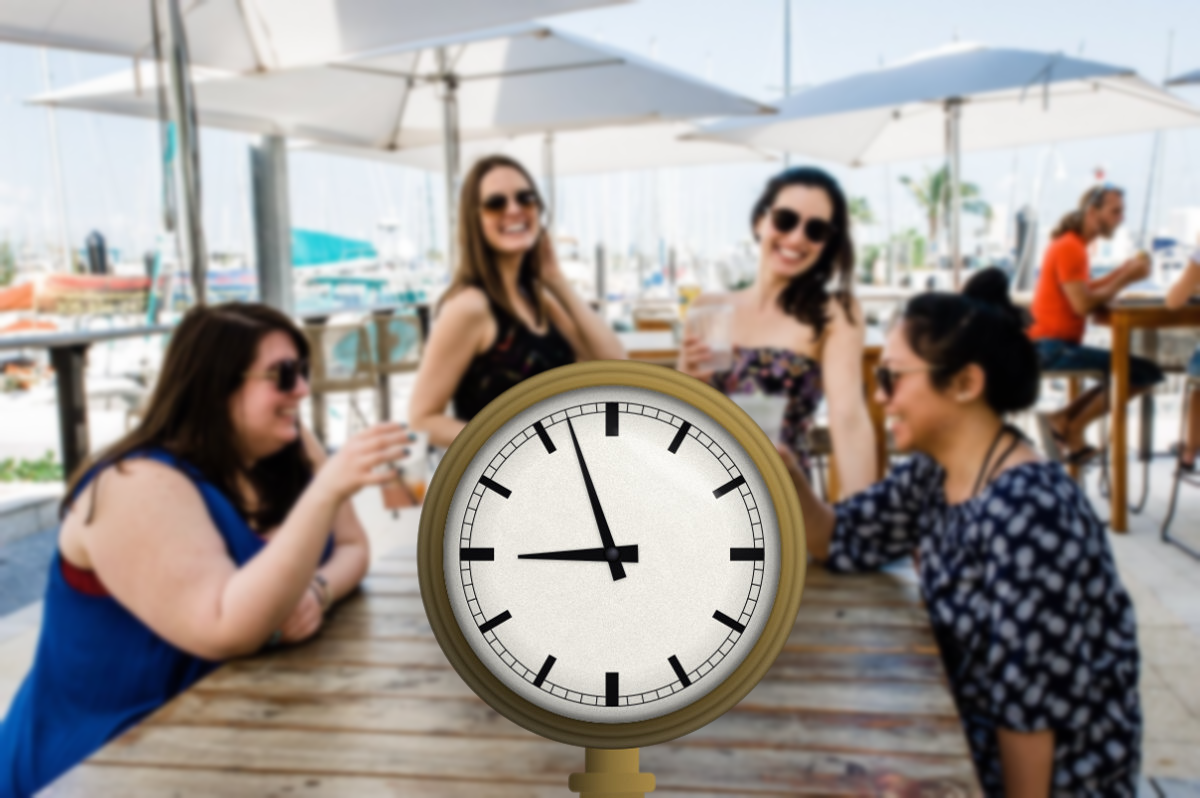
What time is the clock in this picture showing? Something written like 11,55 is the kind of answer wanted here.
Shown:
8,57
